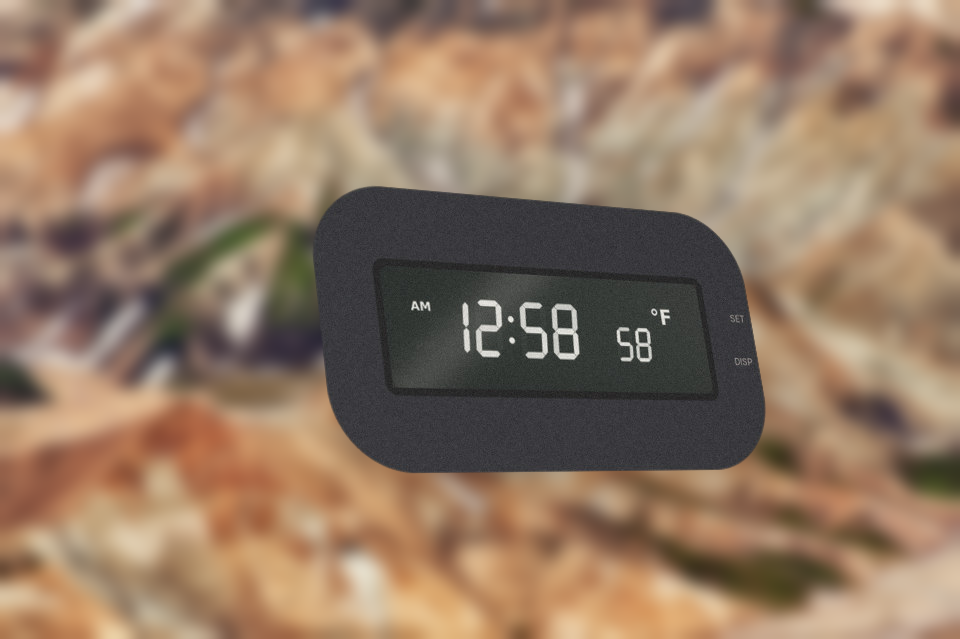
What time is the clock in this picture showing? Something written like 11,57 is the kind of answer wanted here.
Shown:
12,58
